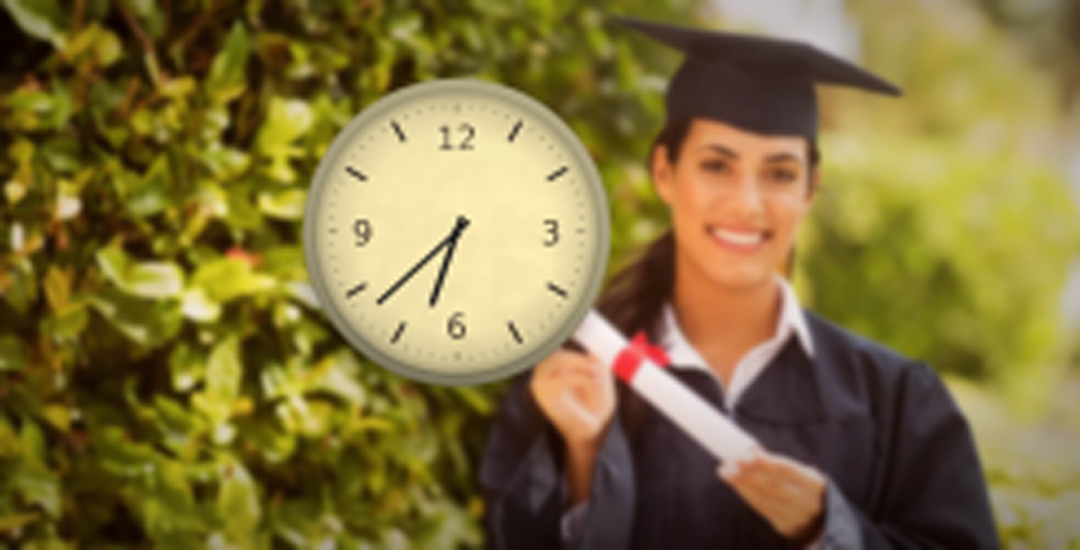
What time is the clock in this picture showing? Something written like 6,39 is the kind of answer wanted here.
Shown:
6,38
